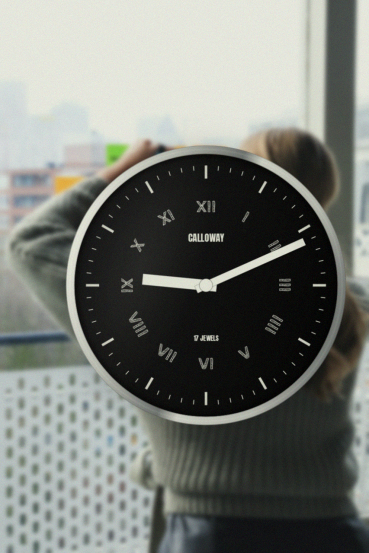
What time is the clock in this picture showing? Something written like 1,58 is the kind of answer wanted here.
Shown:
9,11
